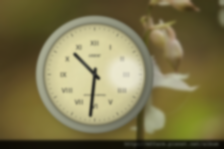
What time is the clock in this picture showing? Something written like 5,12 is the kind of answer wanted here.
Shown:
10,31
